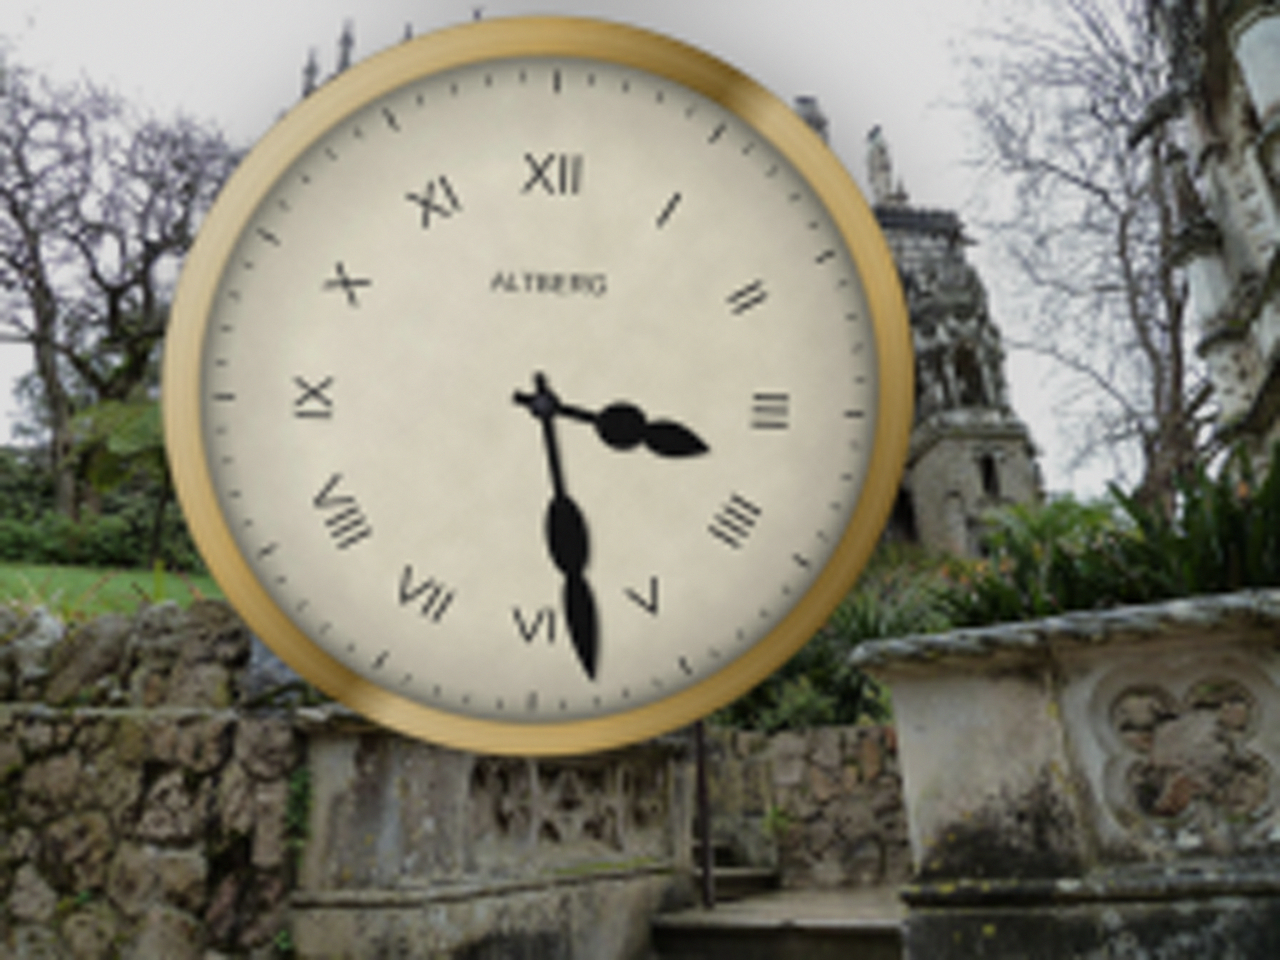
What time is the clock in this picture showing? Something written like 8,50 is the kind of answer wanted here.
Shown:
3,28
